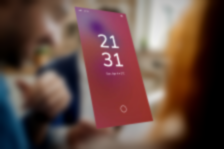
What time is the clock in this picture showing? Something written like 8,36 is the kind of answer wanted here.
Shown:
21,31
